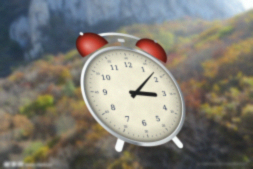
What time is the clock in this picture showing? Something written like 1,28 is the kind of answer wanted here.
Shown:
3,08
